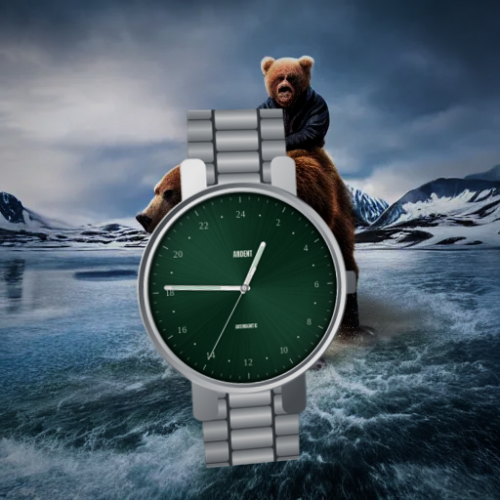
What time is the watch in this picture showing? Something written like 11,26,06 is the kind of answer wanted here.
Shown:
1,45,35
